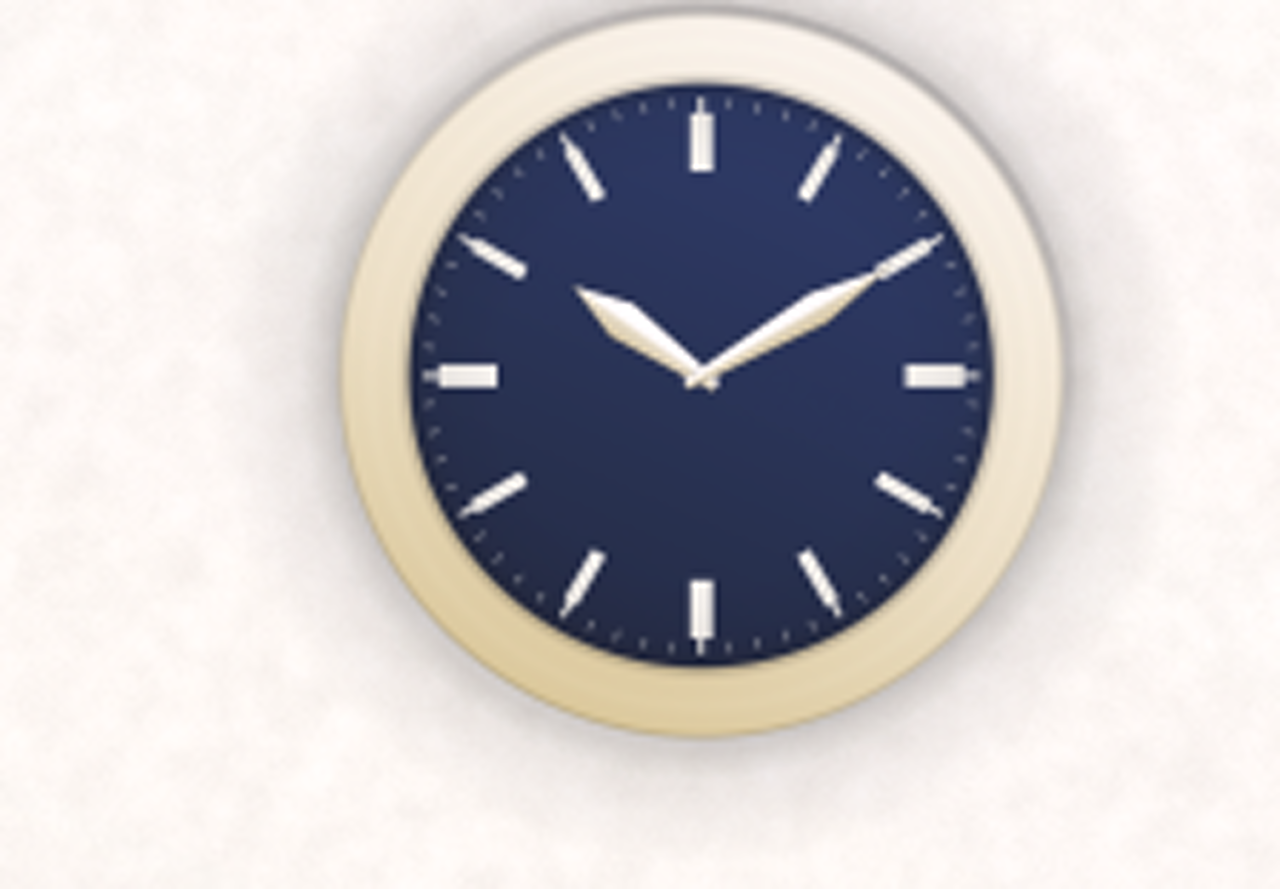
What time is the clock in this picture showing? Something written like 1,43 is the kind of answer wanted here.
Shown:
10,10
